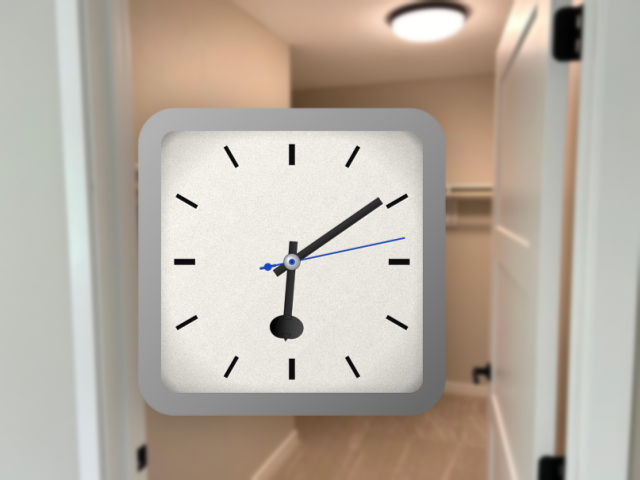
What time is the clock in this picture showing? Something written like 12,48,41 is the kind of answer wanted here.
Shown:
6,09,13
